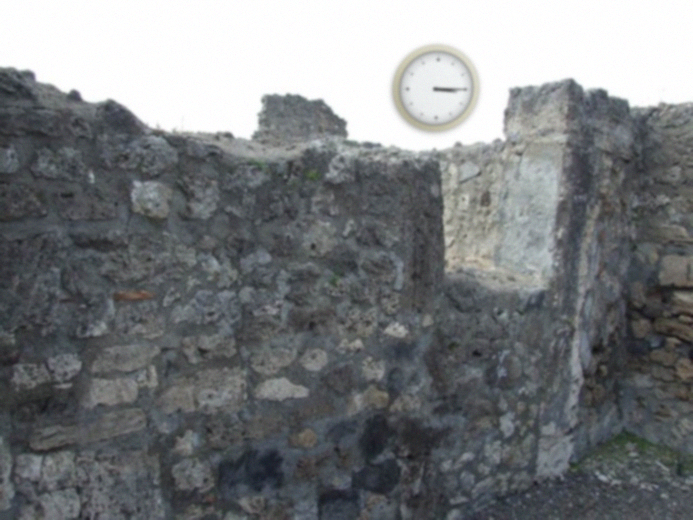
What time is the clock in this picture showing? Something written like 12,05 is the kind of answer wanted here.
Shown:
3,15
